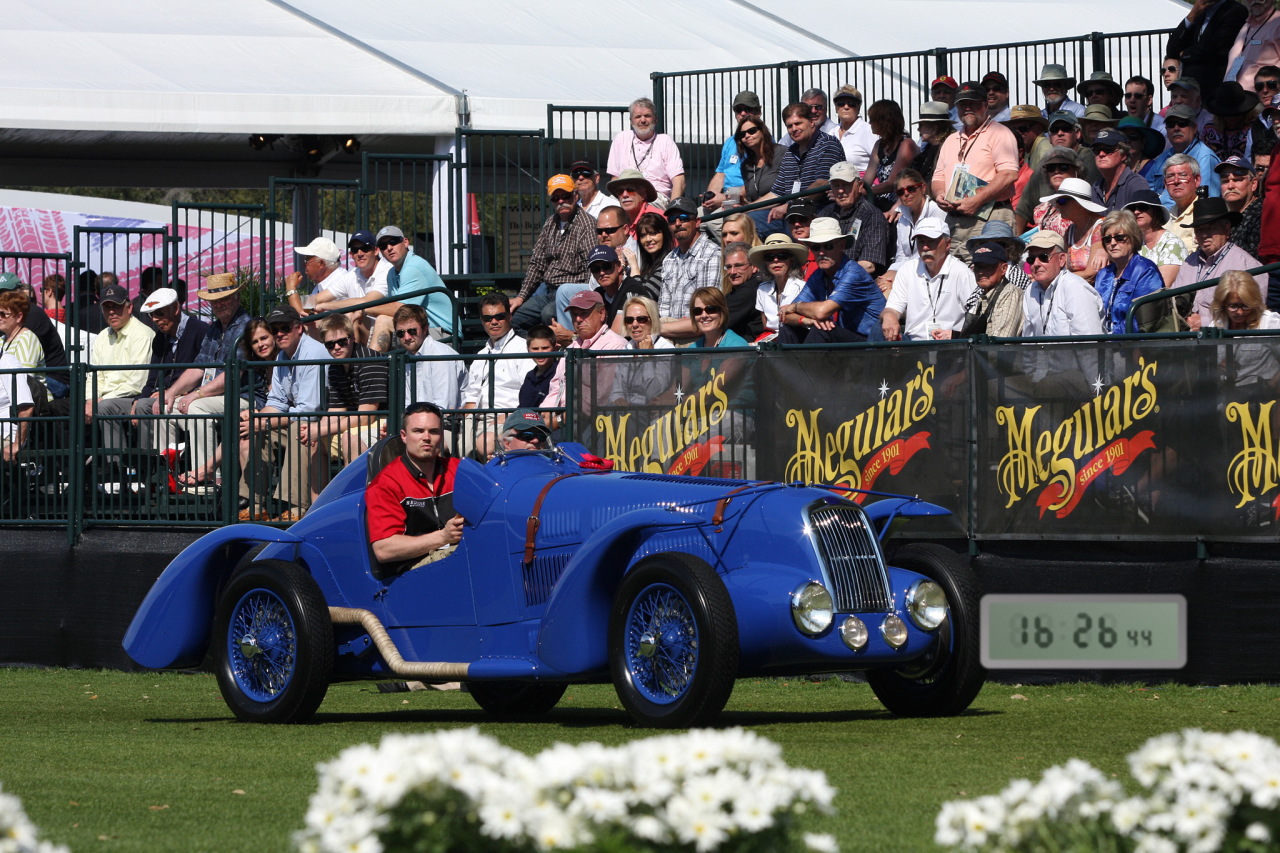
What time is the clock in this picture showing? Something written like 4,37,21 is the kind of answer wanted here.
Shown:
16,26,44
